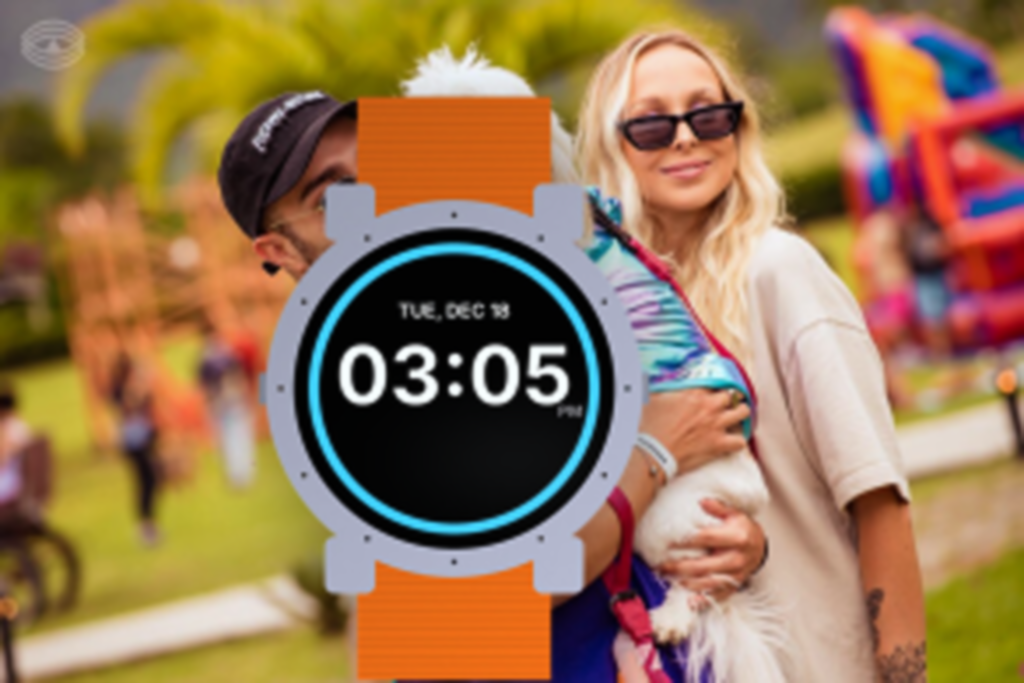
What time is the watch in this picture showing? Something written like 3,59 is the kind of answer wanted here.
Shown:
3,05
